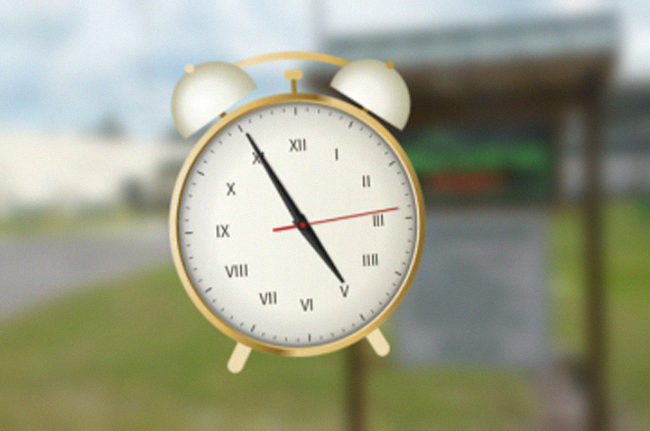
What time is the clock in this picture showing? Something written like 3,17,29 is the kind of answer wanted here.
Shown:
4,55,14
